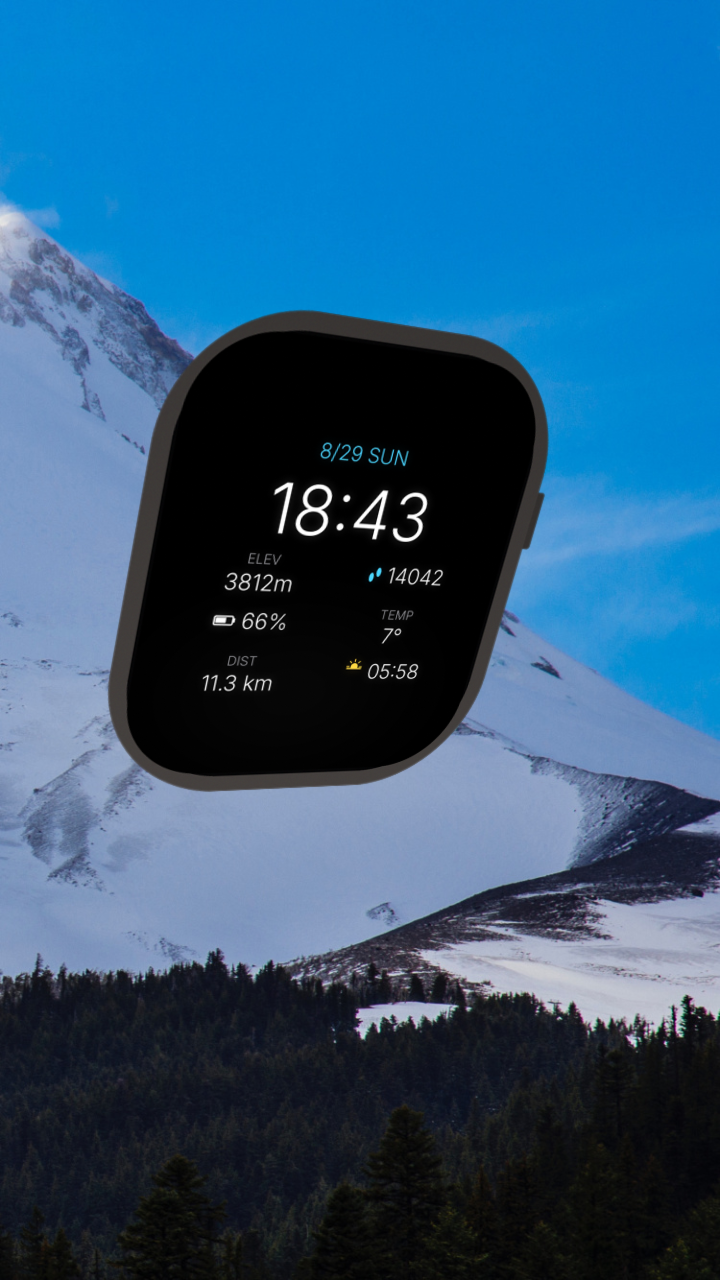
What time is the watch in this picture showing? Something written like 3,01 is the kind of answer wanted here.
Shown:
18,43
